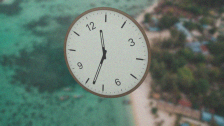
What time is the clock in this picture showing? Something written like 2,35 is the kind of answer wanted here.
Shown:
12,38
